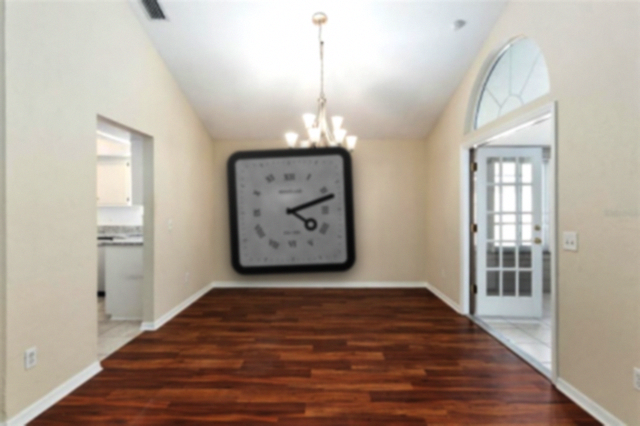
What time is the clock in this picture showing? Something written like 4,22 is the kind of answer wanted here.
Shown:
4,12
